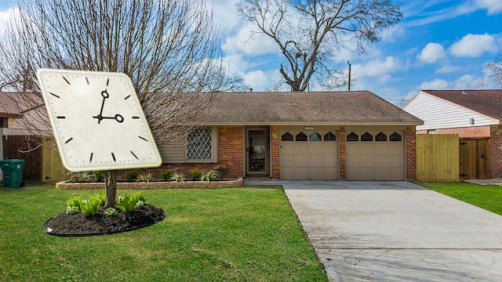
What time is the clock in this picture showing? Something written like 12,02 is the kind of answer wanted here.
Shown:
3,05
